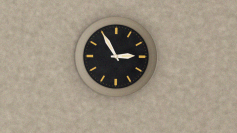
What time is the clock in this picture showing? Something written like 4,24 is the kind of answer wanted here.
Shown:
2,55
